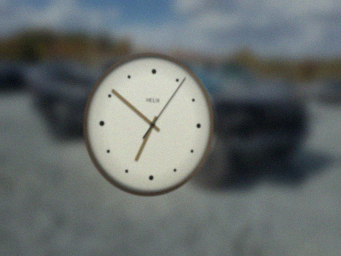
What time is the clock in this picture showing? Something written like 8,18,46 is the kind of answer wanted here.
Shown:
6,51,06
